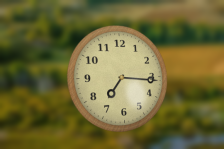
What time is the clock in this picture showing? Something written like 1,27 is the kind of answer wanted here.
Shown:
7,16
